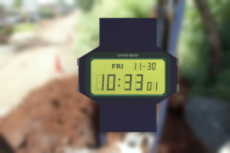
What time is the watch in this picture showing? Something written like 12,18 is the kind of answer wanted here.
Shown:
10,33
